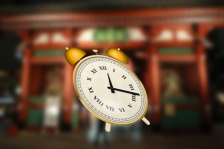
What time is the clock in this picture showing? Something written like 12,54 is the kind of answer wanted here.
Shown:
12,18
